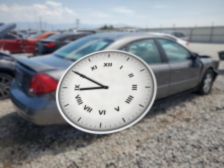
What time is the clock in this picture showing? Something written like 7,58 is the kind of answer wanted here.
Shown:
8,50
